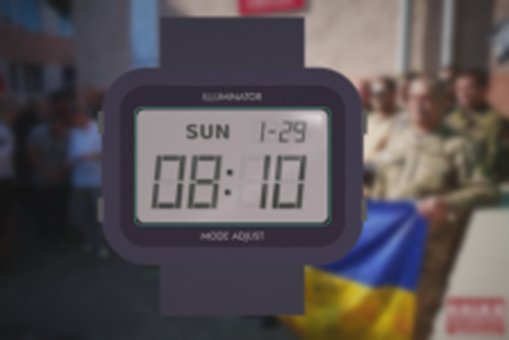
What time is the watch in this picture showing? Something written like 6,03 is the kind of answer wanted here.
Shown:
8,10
